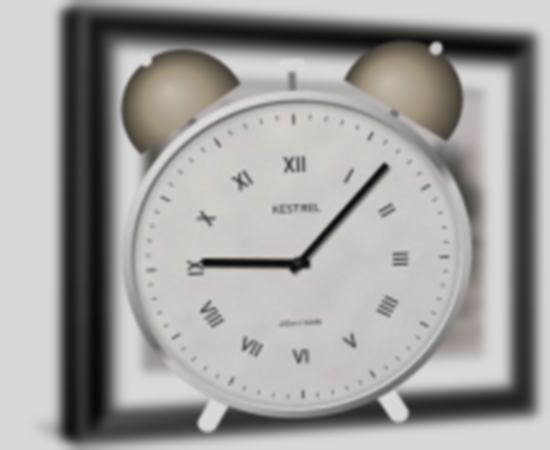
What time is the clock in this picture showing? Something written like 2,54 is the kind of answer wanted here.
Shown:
9,07
